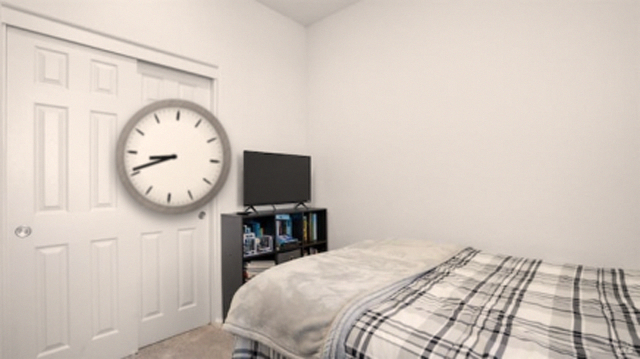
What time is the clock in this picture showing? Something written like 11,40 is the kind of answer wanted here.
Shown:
8,41
